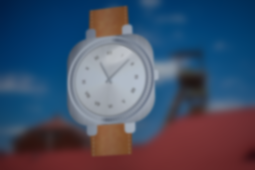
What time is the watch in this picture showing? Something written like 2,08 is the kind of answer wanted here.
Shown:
11,08
